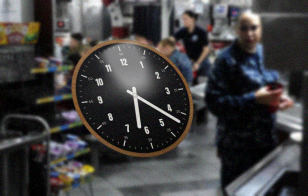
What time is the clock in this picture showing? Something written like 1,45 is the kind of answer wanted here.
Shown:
6,22
